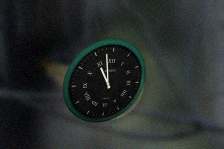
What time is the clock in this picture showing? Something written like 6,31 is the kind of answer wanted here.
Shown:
10,58
